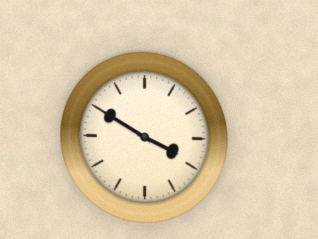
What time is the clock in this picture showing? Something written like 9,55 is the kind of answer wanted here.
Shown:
3,50
